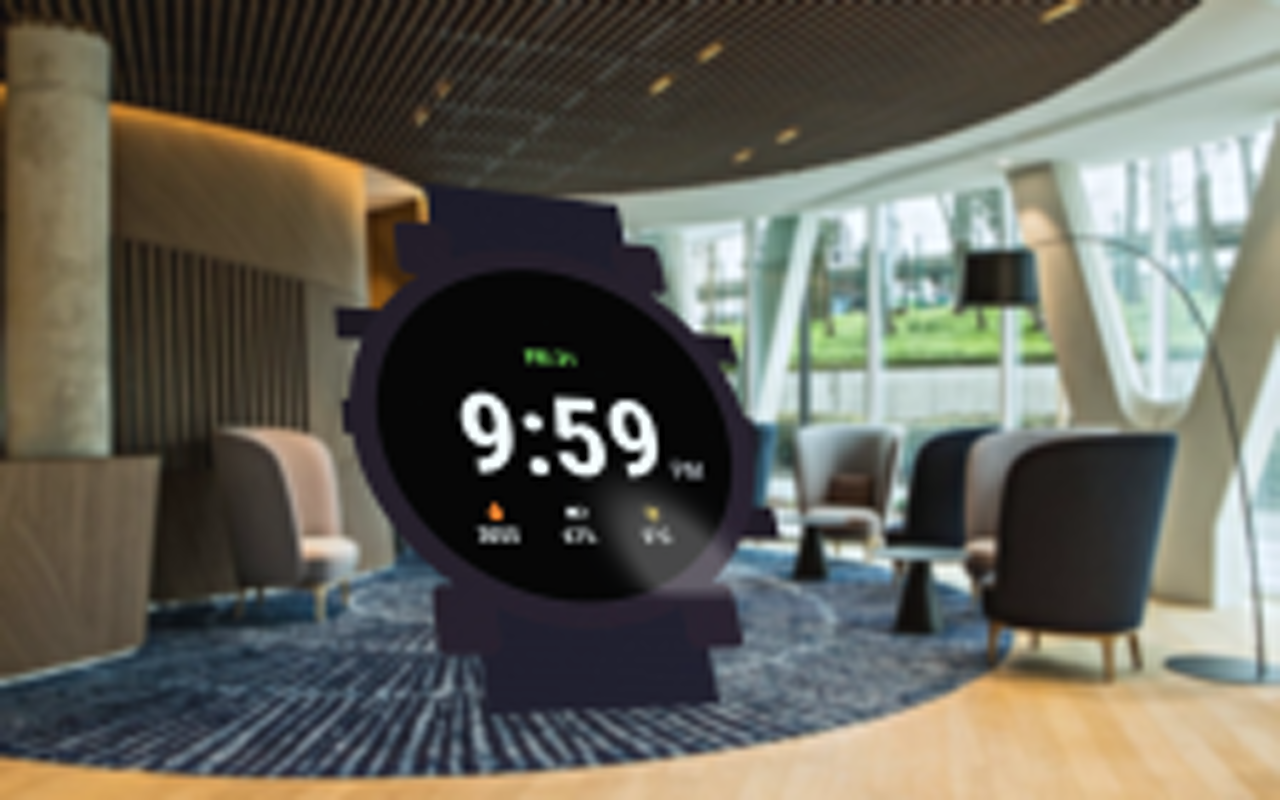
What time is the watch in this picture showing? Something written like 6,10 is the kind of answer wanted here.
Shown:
9,59
